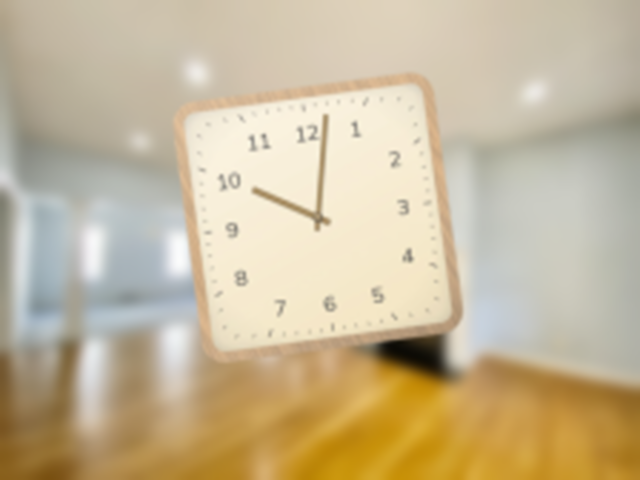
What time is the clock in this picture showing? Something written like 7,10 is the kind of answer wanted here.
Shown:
10,02
